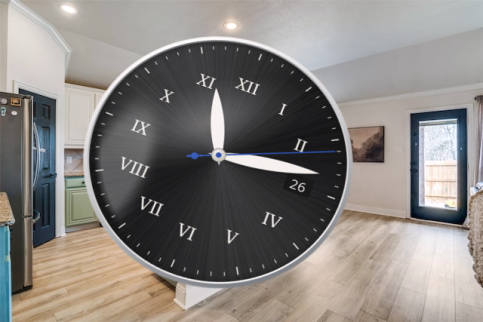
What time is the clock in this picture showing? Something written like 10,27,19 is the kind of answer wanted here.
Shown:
11,13,11
